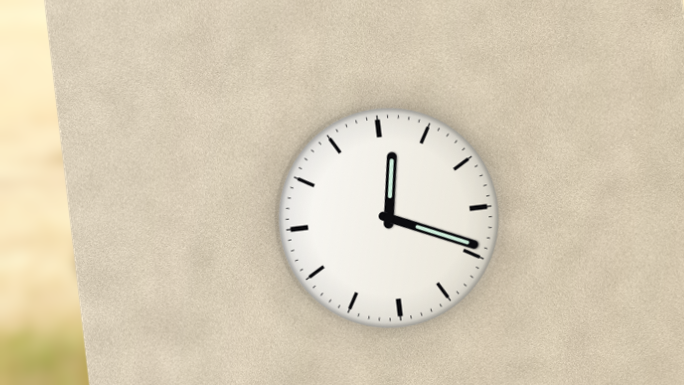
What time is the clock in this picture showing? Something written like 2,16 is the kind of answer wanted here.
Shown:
12,19
